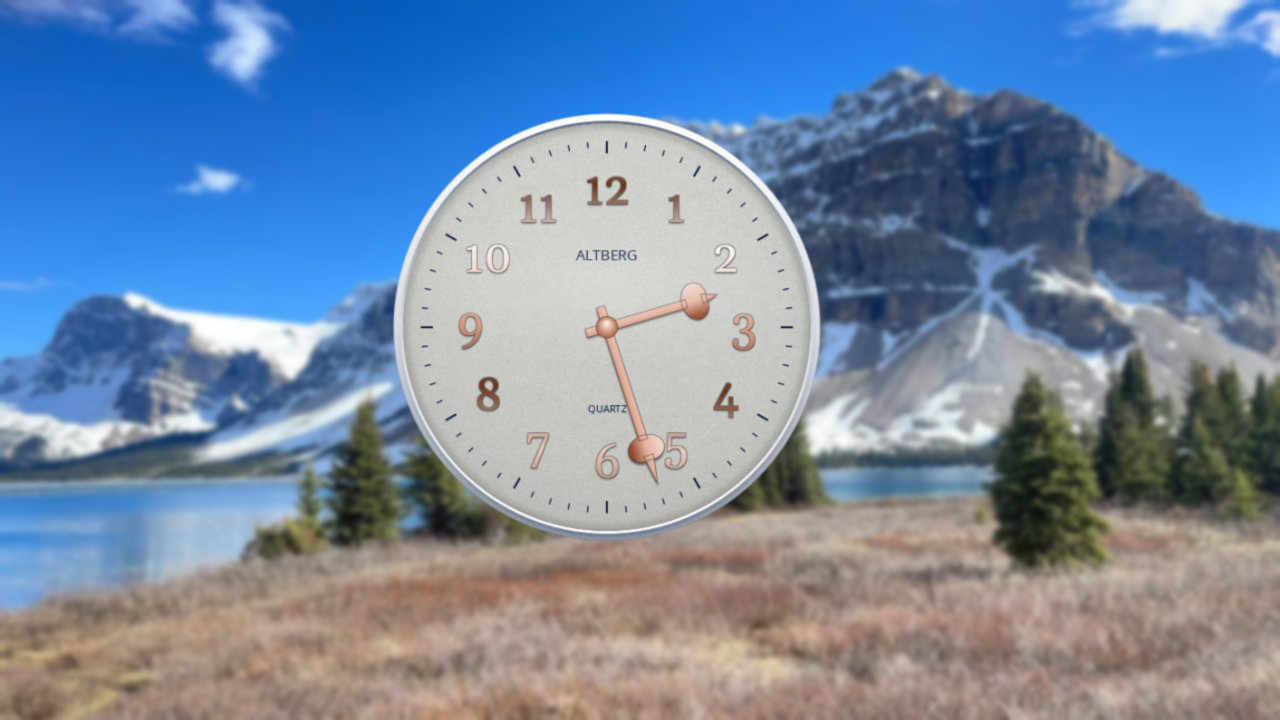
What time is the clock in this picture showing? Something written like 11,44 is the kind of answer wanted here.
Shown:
2,27
